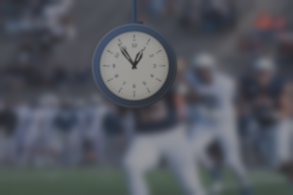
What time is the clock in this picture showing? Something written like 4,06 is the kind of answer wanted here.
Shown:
12,54
